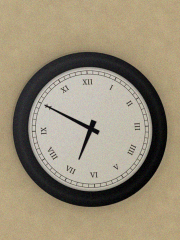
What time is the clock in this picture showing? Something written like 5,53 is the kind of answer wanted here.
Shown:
6,50
